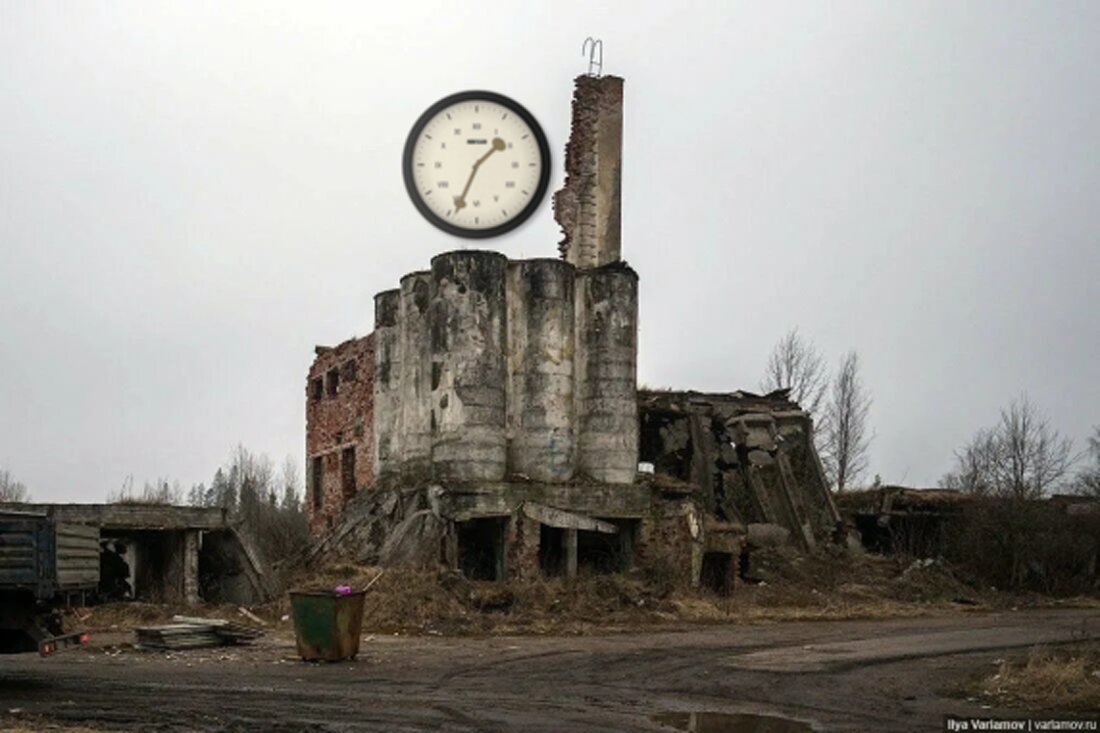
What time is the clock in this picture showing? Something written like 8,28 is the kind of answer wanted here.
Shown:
1,34
